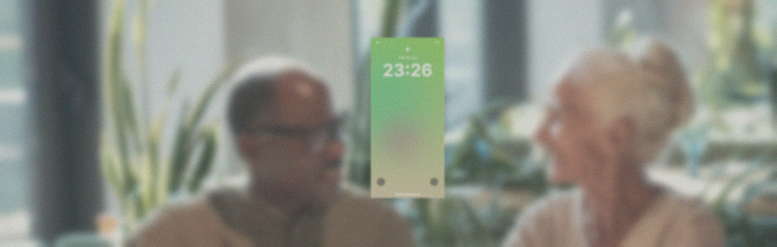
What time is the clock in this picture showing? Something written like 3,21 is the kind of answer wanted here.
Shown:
23,26
